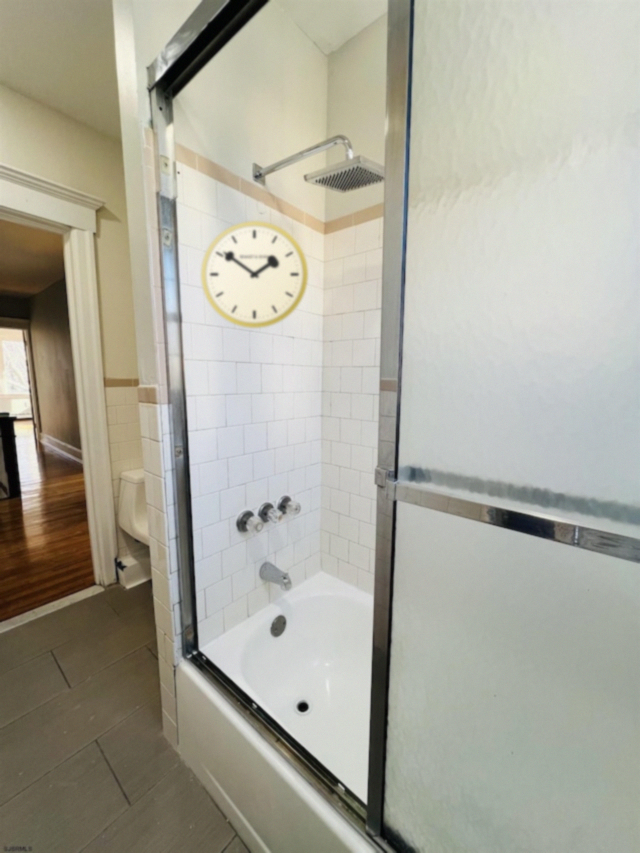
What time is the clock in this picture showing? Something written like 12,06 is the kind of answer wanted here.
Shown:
1,51
